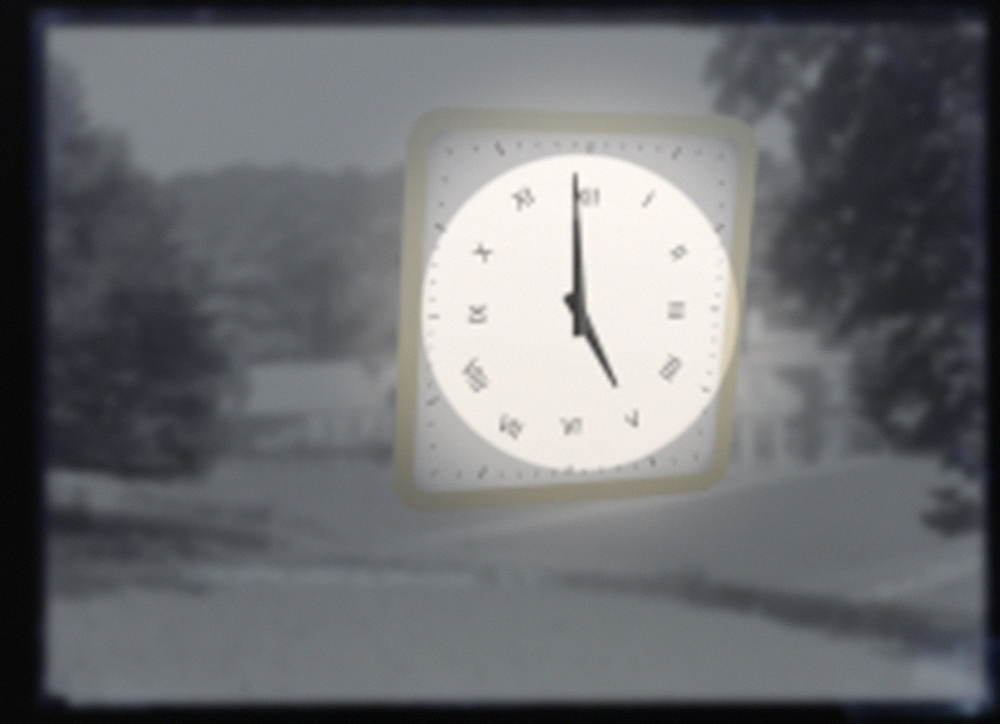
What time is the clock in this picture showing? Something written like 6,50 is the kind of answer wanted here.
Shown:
4,59
